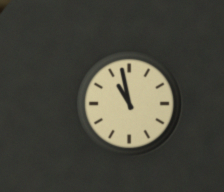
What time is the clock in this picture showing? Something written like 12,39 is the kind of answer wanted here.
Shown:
10,58
